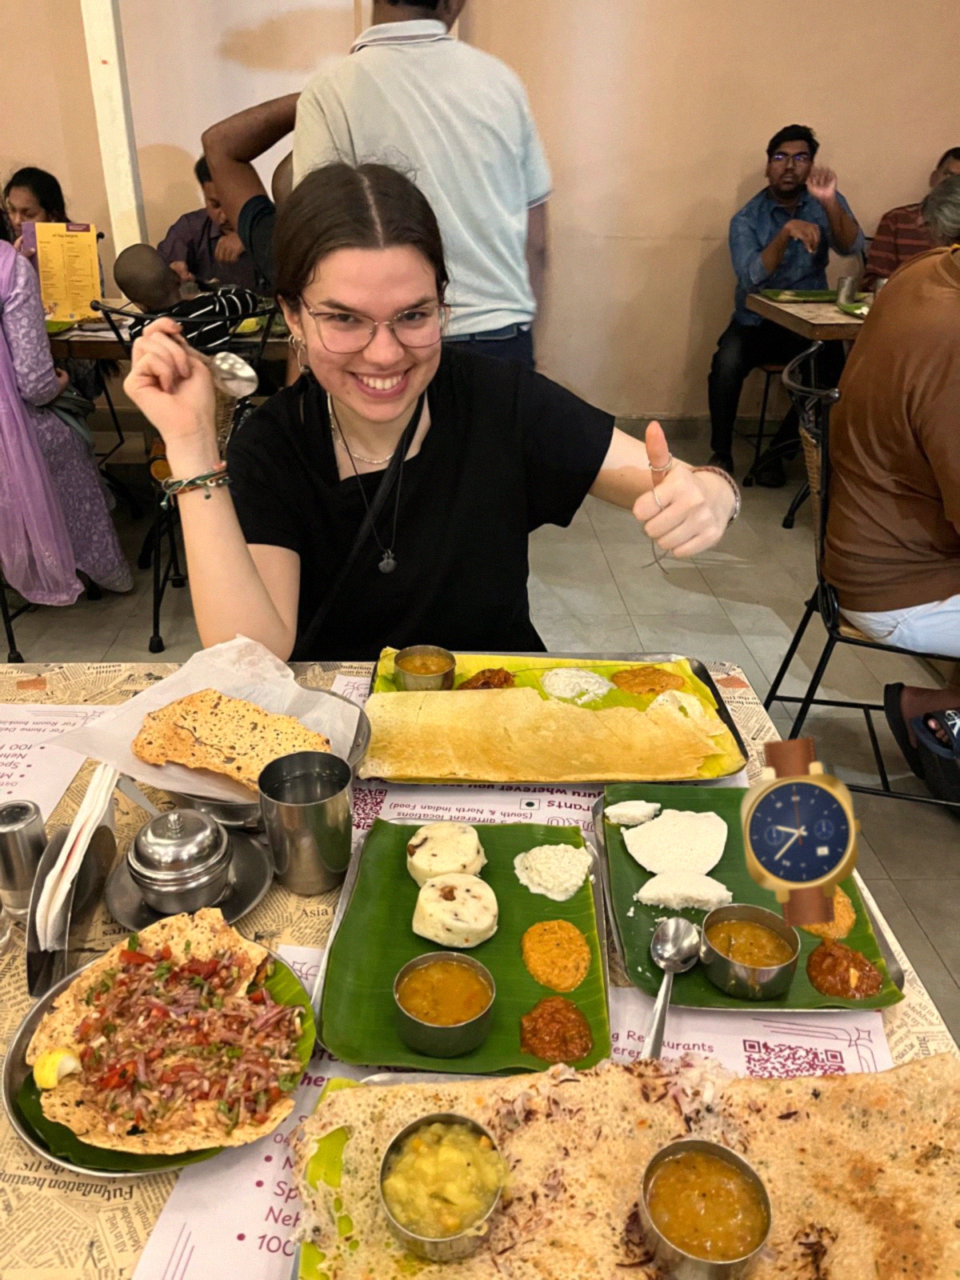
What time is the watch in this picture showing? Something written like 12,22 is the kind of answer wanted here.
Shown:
9,38
